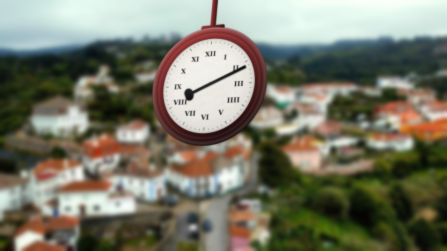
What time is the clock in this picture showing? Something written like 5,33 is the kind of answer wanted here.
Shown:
8,11
